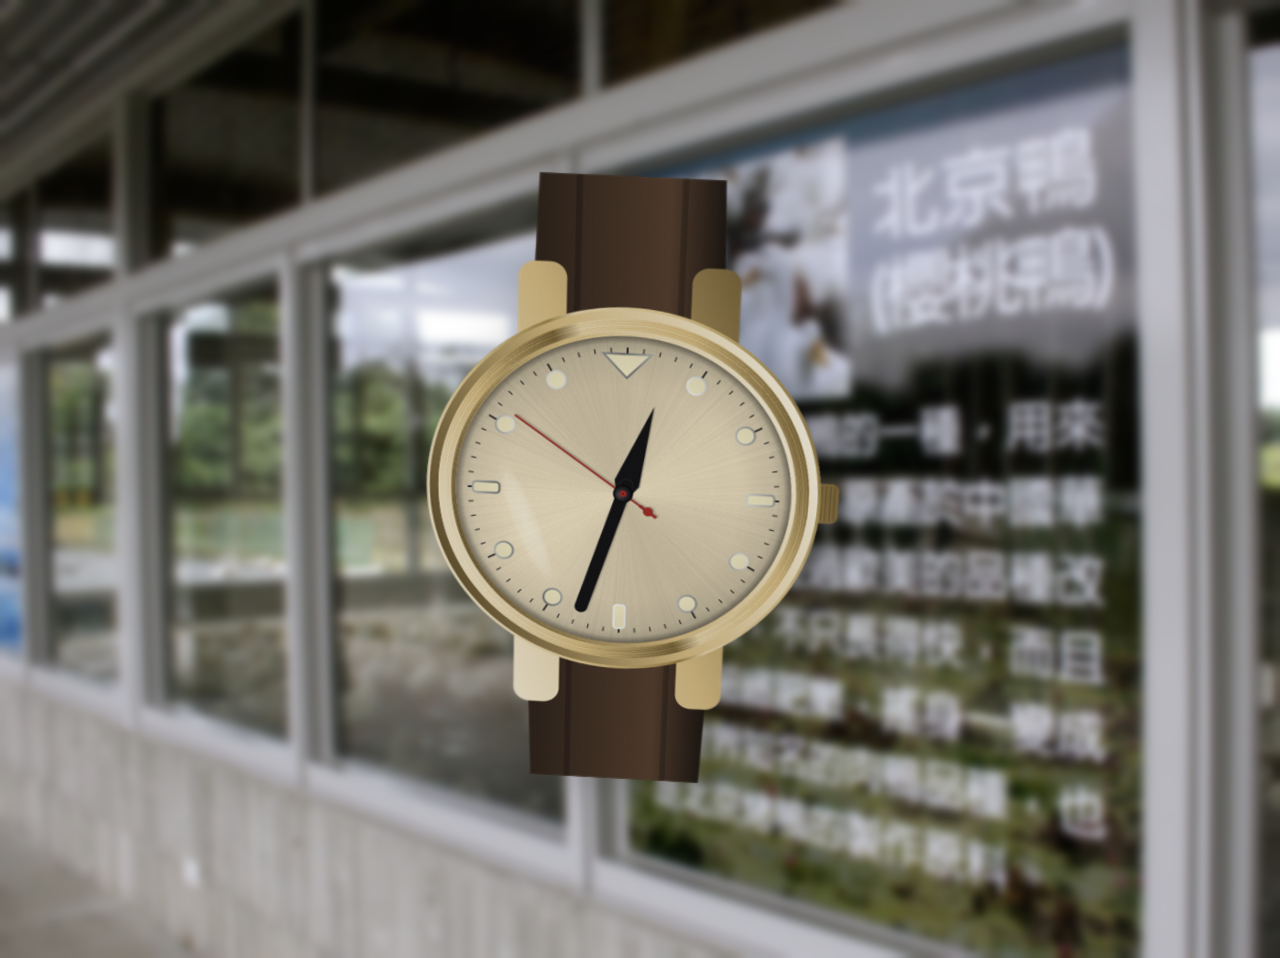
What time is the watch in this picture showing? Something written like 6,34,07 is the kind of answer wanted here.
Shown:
12,32,51
